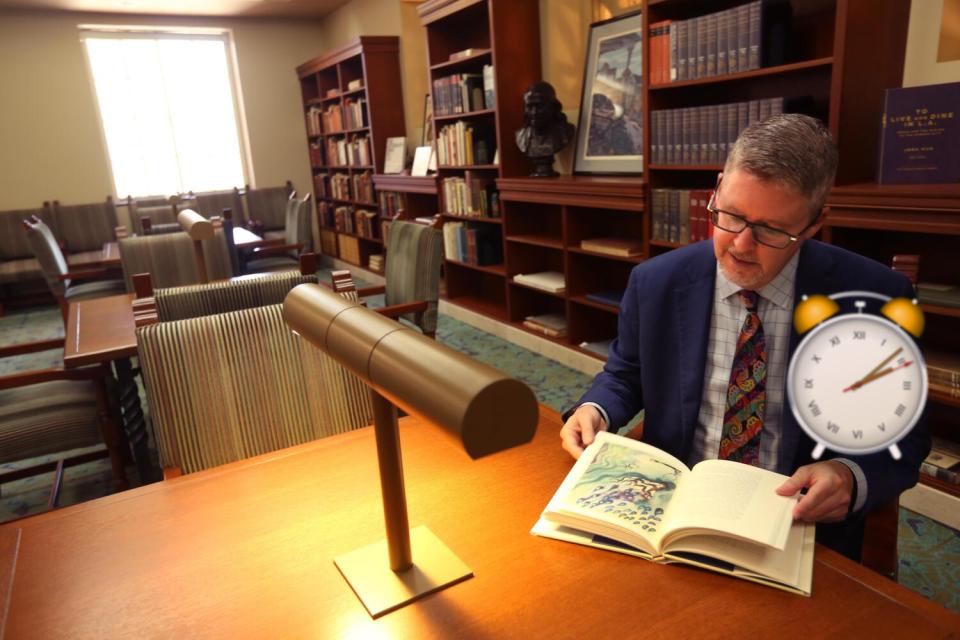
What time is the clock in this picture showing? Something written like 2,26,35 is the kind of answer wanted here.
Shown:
2,08,11
